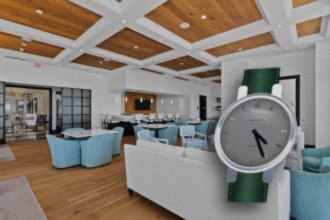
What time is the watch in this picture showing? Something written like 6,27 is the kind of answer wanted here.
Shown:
4,26
